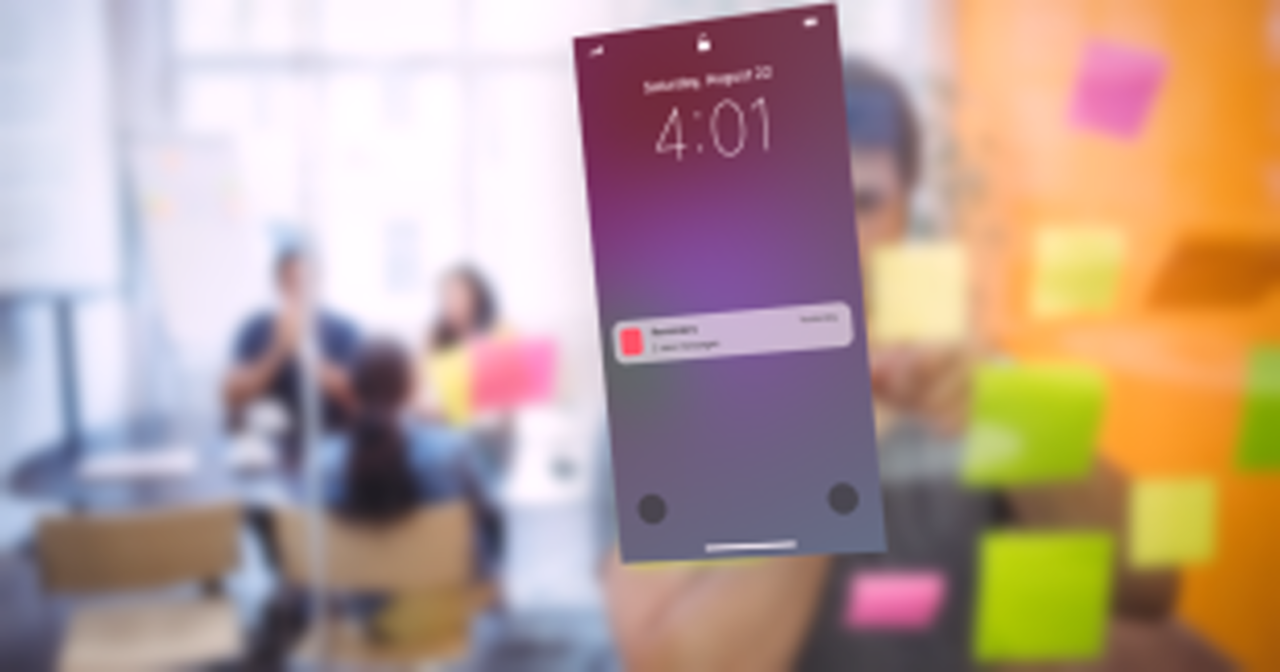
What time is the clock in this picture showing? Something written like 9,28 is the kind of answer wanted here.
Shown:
4,01
